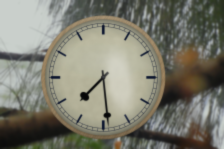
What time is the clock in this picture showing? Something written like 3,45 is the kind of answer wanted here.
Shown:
7,29
